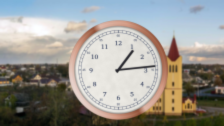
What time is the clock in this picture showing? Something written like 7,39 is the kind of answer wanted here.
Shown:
1,14
